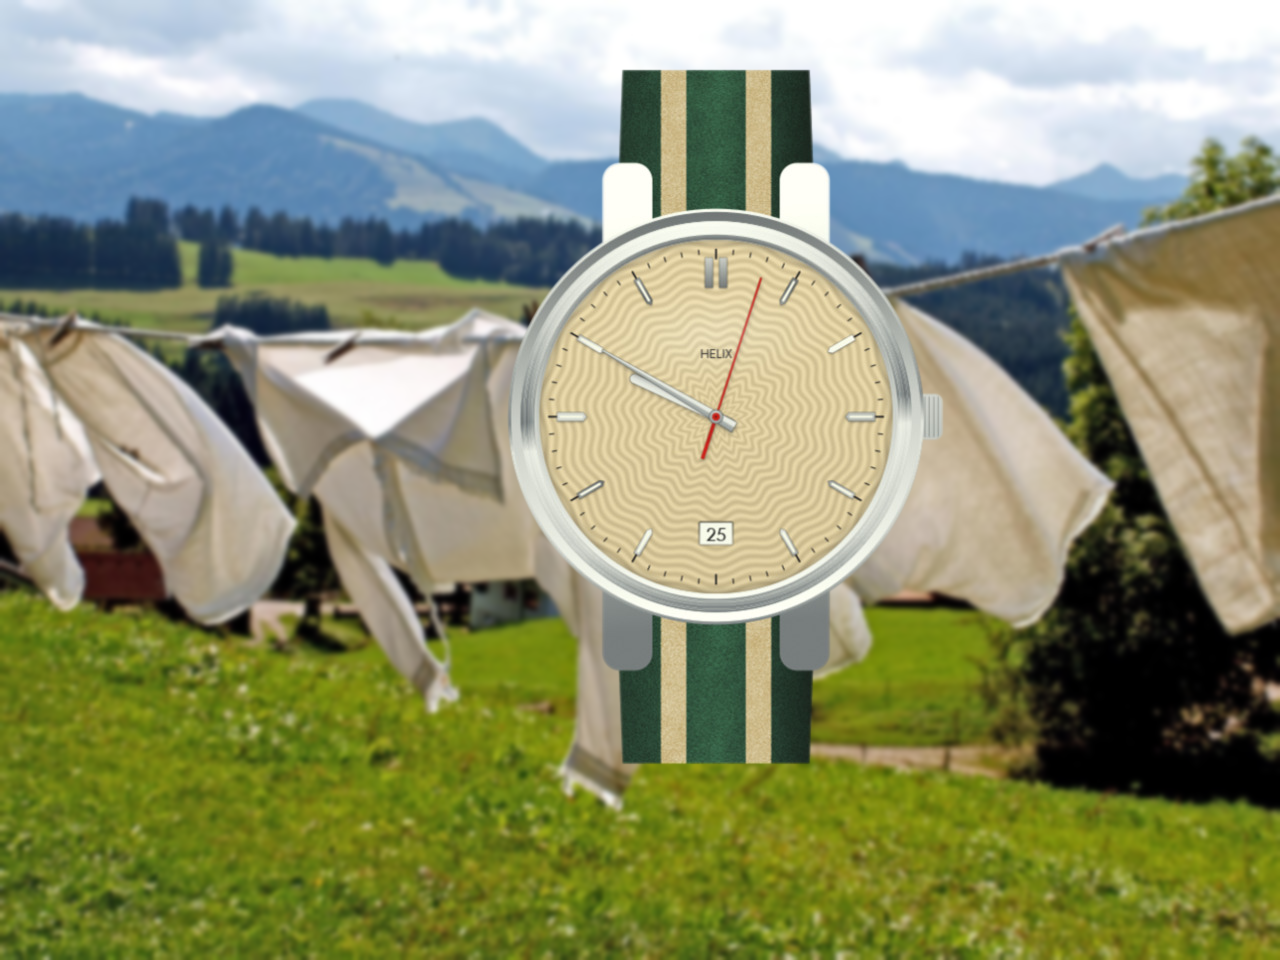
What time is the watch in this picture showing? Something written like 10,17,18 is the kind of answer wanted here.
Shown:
9,50,03
